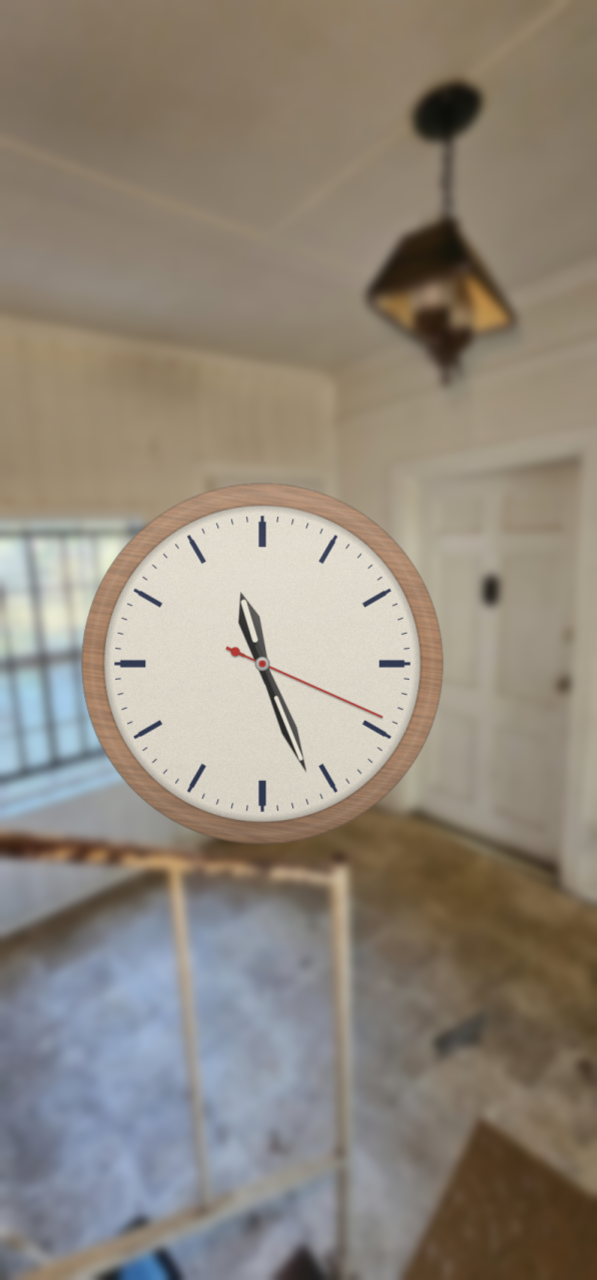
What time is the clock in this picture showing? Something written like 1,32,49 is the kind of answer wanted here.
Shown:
11,26,19
